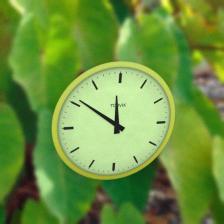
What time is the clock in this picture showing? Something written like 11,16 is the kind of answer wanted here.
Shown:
11,51
